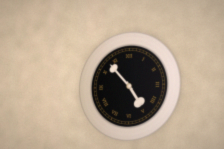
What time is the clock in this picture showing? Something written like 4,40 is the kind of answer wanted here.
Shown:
4,53
